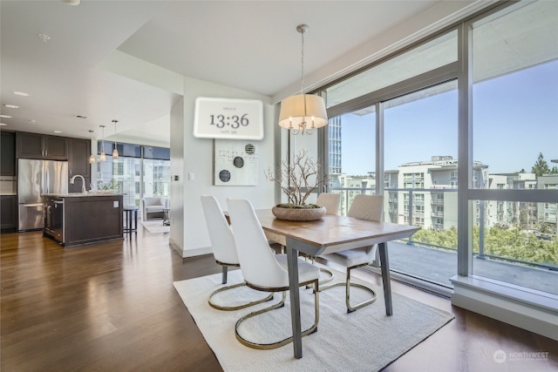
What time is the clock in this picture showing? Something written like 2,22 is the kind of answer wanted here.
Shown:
13,36
